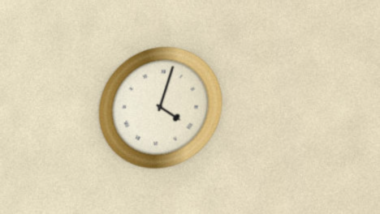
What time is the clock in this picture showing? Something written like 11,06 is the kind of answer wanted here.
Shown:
4,02
